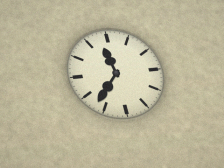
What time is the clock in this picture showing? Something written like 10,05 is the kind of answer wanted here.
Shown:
11,37
